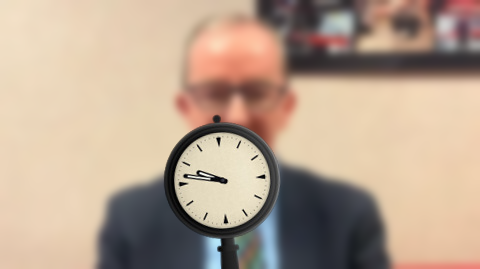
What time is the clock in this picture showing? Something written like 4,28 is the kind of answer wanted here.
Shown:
9,47
